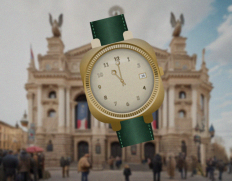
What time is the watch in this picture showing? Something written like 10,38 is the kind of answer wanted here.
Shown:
11,00
